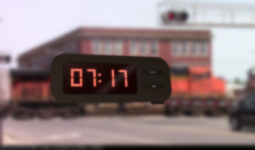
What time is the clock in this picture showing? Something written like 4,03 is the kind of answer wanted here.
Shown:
7,17
